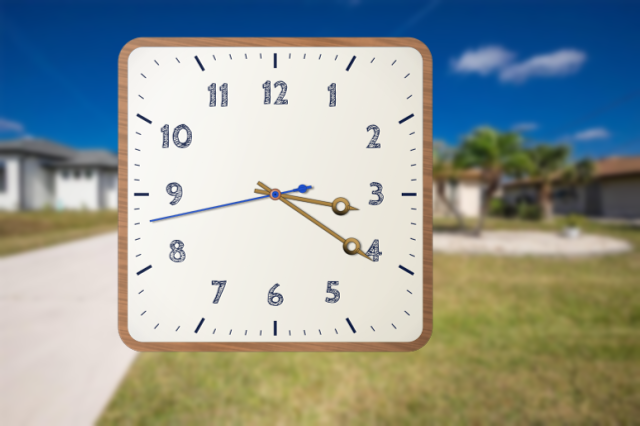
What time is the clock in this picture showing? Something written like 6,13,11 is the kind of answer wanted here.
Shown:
3,20,43
